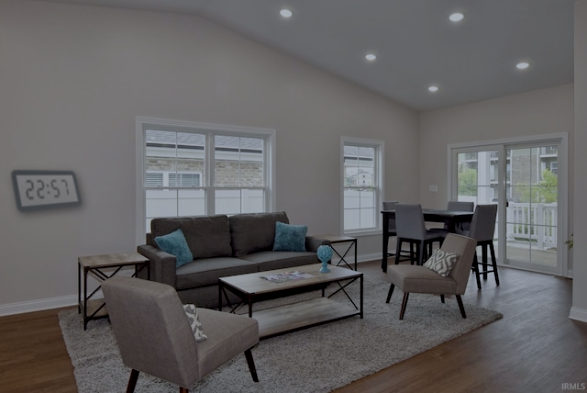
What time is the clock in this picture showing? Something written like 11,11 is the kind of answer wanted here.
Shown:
22,57
